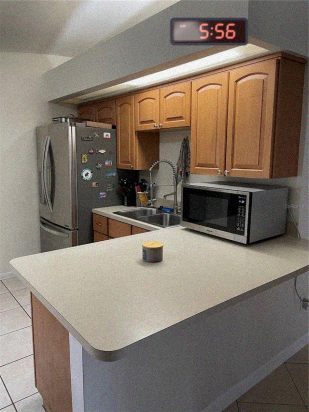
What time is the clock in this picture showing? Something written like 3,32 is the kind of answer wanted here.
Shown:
5,56
